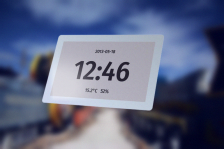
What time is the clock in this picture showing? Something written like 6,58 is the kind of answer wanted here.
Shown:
12,46
